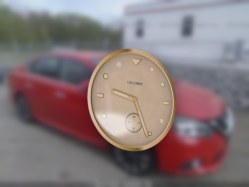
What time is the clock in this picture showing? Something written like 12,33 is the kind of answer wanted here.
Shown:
9,26
